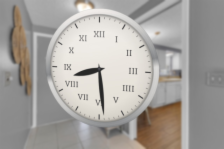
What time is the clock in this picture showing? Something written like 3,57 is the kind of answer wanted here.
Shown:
8,29
